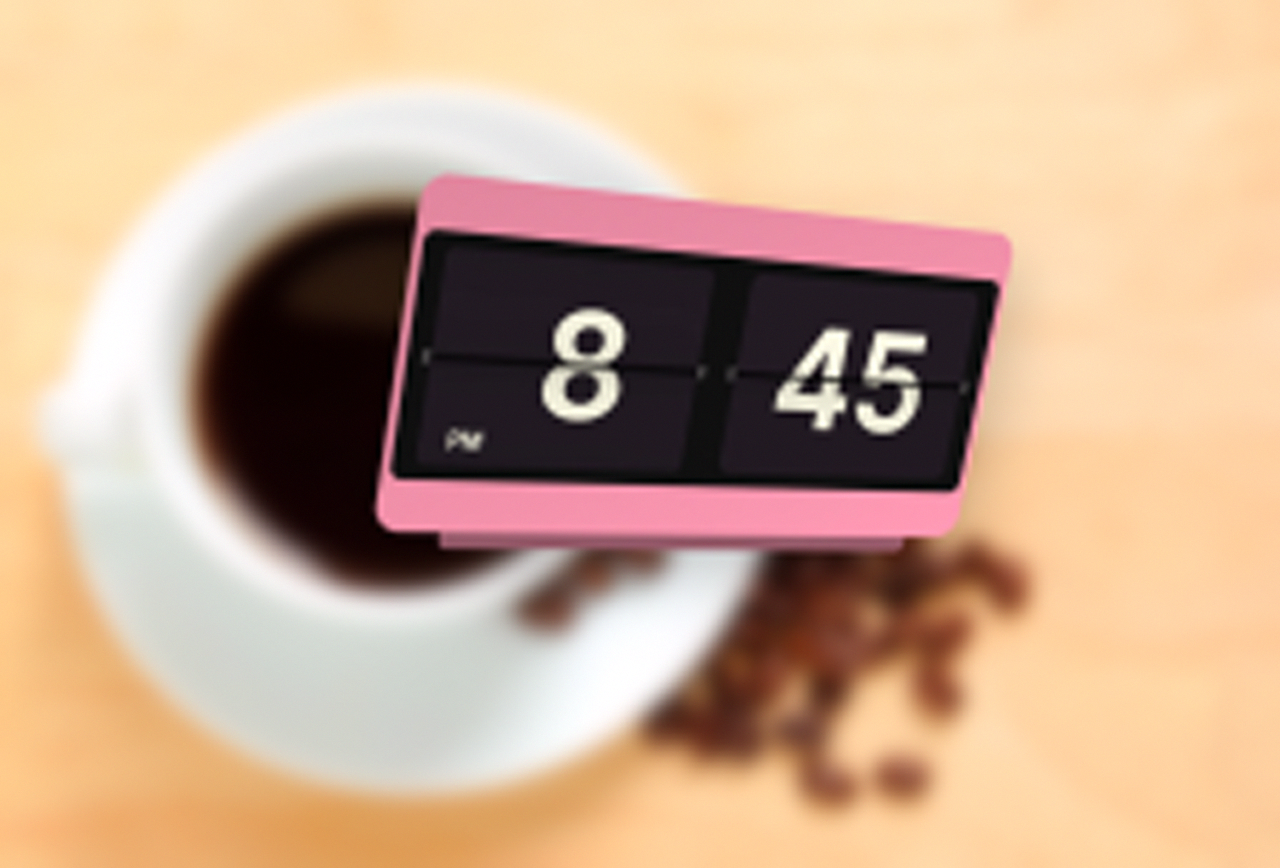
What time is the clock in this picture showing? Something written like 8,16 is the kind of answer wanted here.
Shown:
8,45
